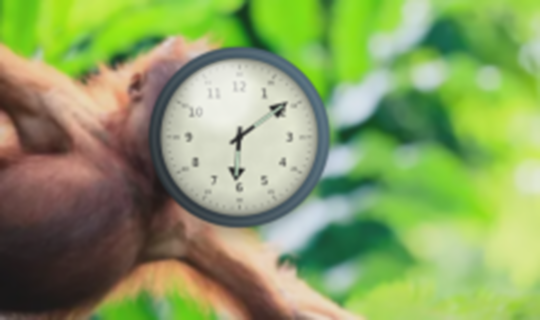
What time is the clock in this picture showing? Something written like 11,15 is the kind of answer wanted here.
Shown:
6,09
